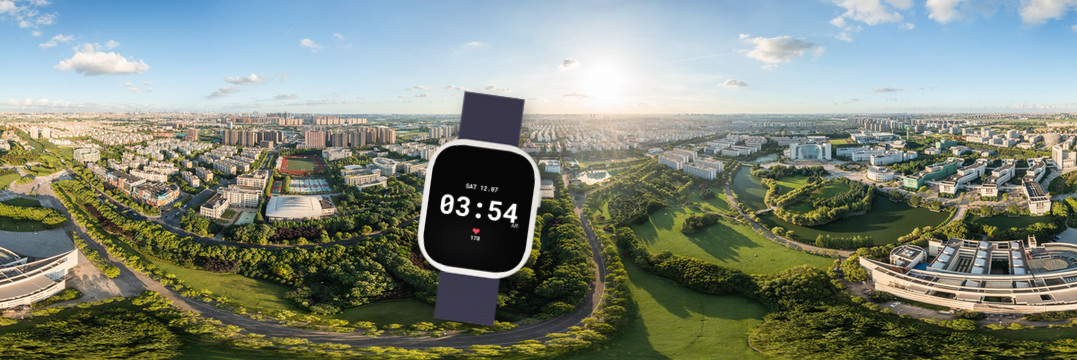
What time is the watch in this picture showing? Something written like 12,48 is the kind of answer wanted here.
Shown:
3,54
